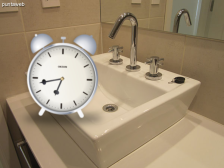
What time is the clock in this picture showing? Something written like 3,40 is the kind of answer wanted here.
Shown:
6,43
